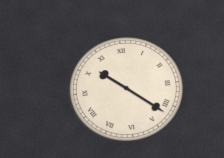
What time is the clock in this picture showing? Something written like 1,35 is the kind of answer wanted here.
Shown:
10,22
